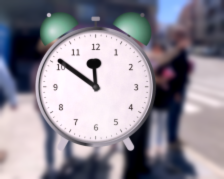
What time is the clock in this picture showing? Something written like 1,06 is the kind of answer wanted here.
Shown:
11,51
